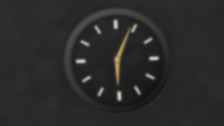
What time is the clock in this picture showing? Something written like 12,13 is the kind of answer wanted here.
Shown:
6,04
